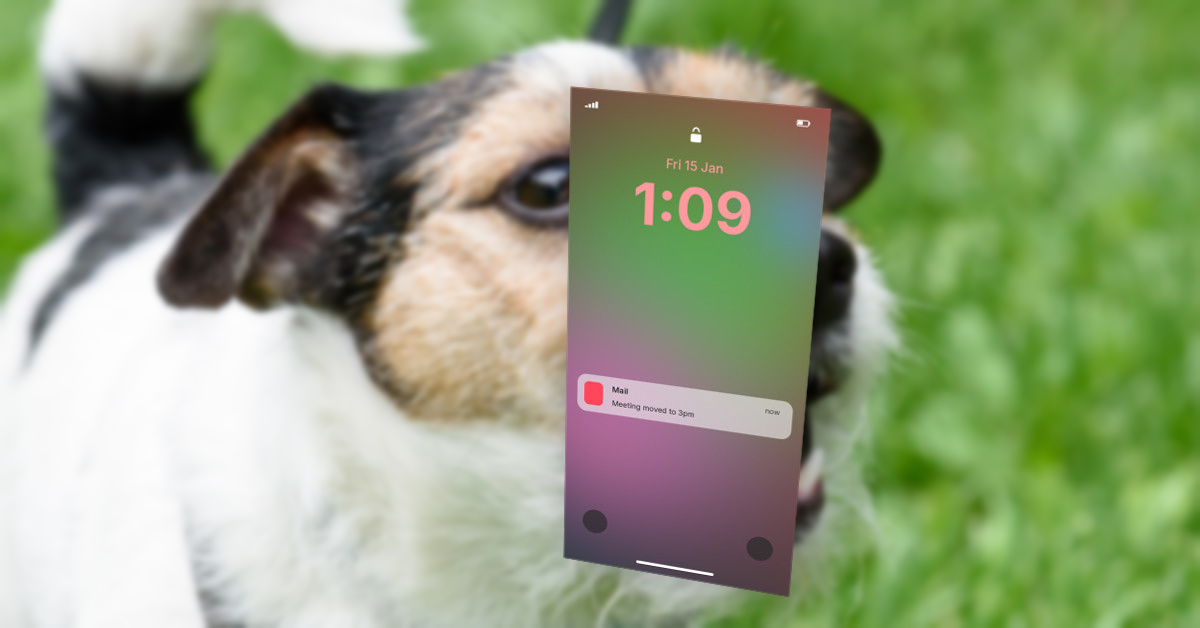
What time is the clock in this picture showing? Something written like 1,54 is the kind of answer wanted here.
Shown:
1,09
